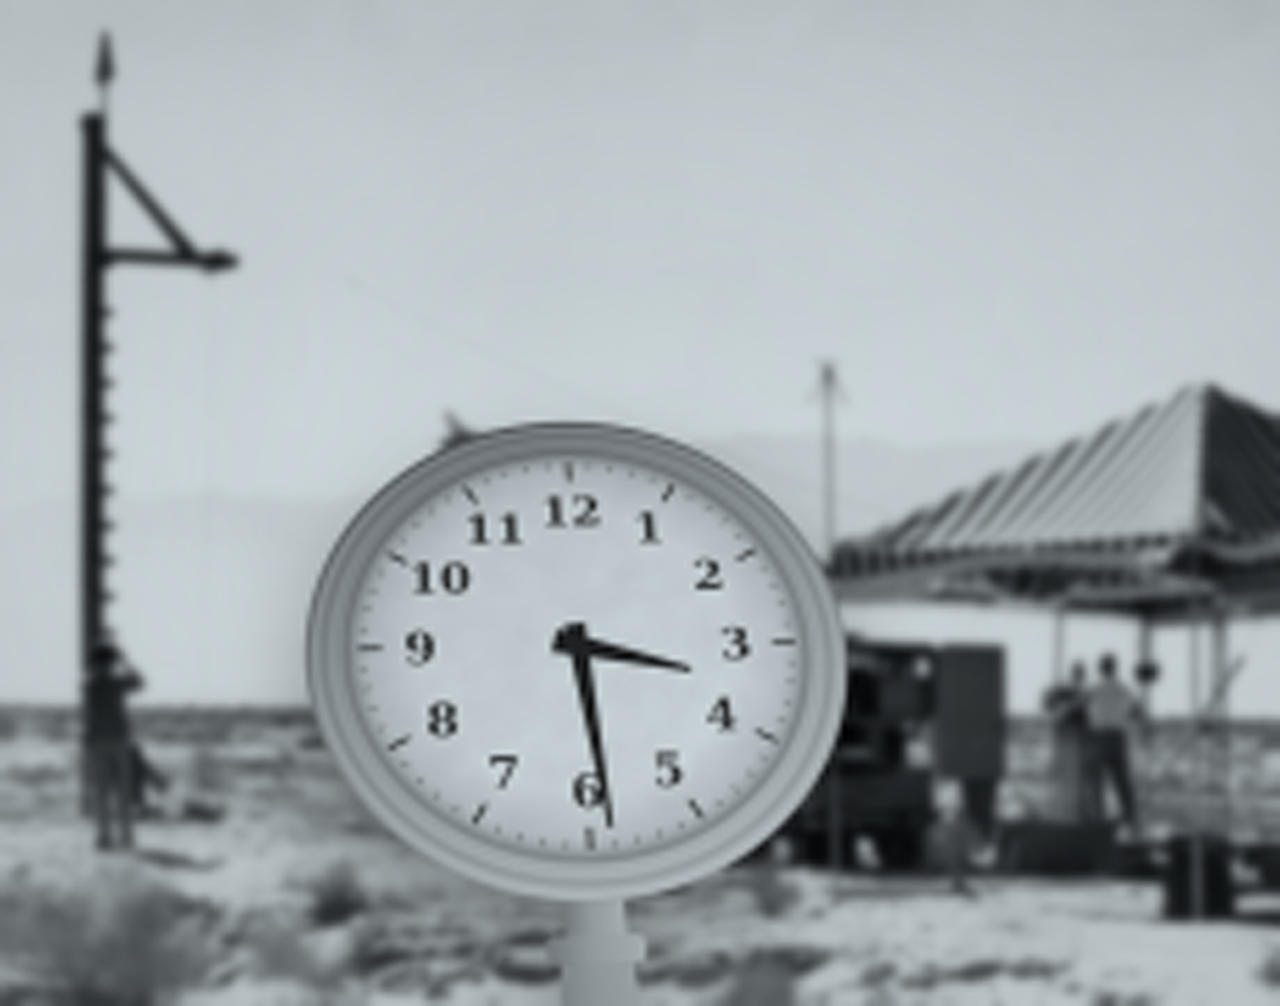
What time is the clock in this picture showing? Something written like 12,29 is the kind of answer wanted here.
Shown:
3,29
